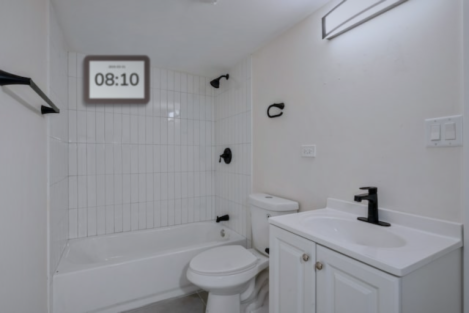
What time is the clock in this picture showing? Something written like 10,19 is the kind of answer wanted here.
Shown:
8,10
